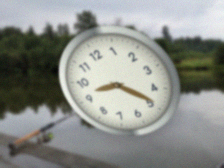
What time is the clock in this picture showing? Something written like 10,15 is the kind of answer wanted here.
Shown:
9,24
